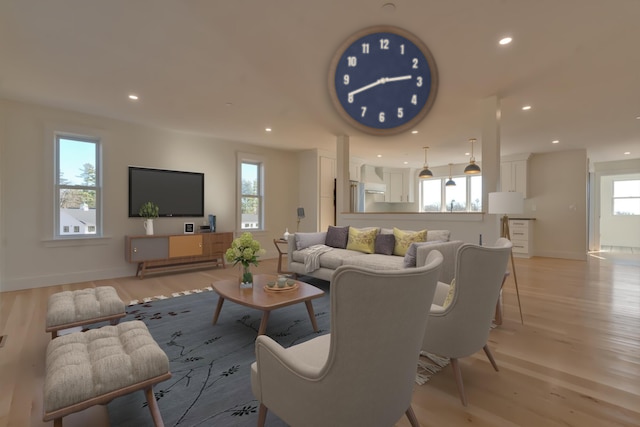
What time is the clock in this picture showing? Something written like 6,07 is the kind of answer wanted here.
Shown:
2,41
